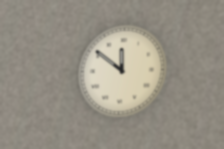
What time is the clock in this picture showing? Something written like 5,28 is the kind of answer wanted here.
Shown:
11,51
